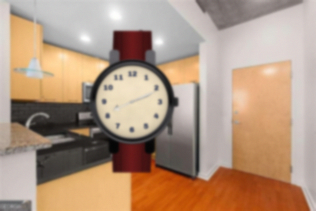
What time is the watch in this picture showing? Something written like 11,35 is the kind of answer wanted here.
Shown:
8,11
